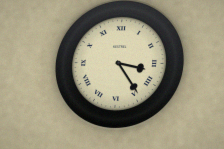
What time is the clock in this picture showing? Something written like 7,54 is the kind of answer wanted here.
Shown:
3,24
